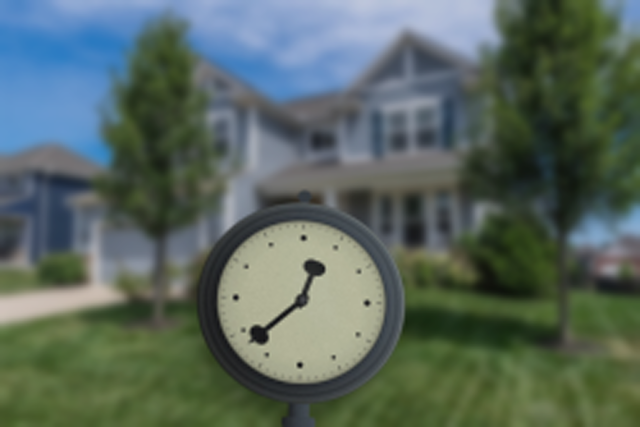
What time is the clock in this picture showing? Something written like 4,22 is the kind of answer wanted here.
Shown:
12,38
